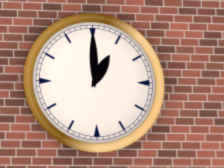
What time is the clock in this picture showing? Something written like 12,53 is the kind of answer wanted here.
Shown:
1,00
